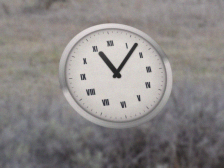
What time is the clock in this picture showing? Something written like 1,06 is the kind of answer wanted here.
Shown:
11,07
